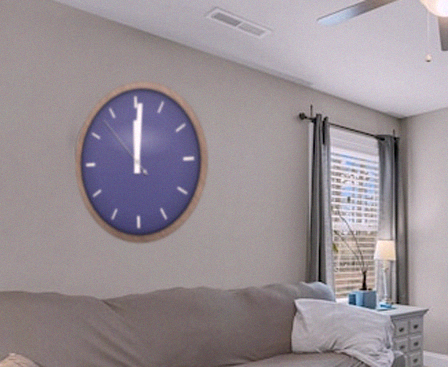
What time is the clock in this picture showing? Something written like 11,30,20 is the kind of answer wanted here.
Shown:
12,00,53
